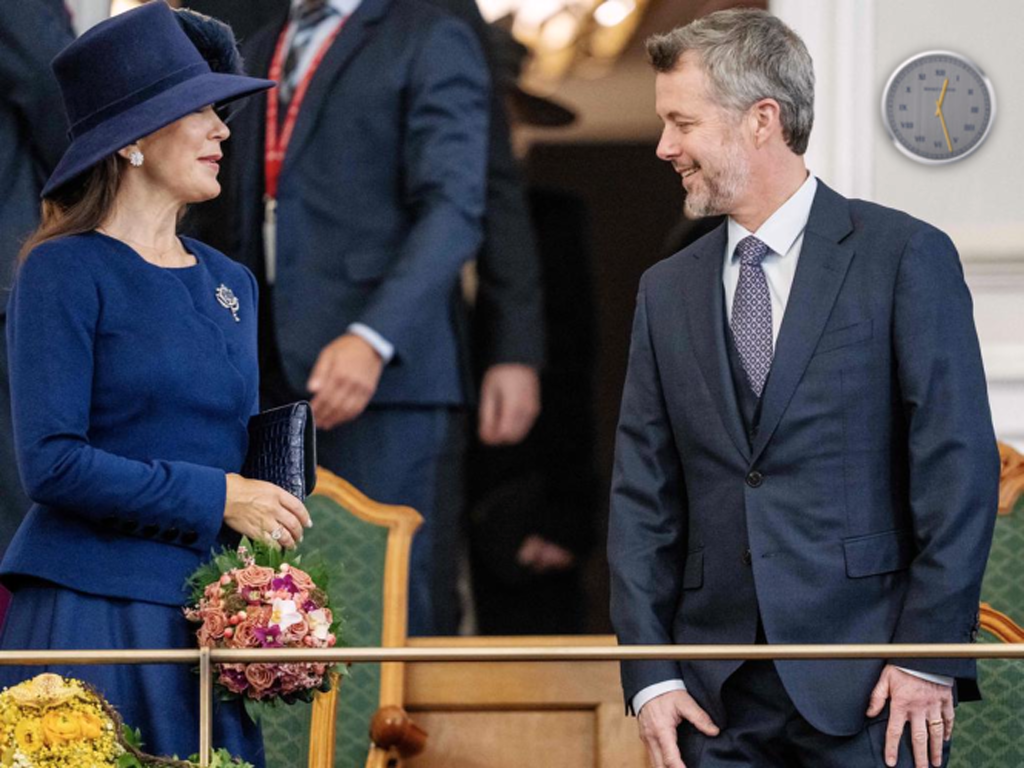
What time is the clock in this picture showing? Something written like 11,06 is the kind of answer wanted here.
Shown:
12,27
